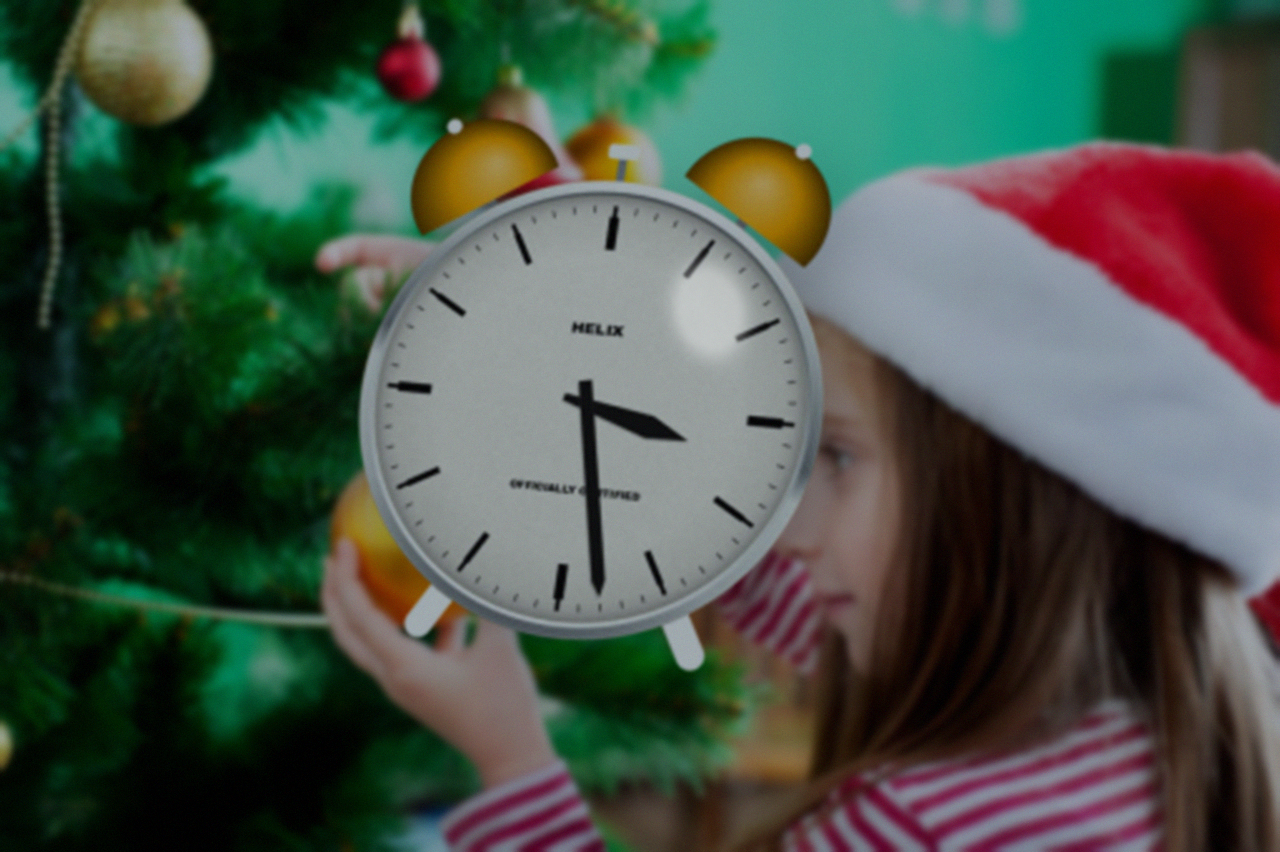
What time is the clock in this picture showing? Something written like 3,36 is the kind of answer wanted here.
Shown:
3,28
